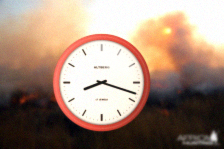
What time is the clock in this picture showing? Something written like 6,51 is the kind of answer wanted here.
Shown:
8,18
